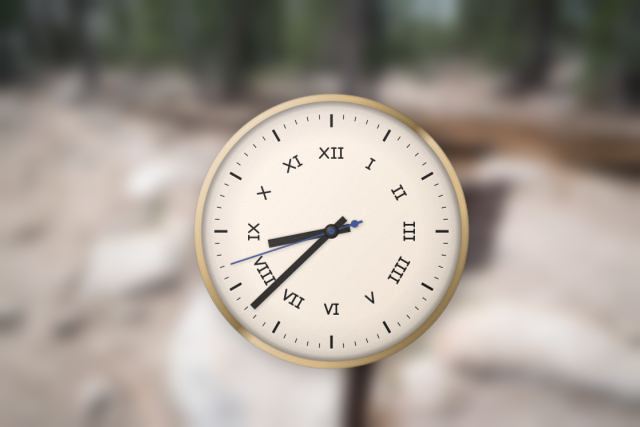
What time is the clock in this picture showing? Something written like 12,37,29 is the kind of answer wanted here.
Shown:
8,37,42
